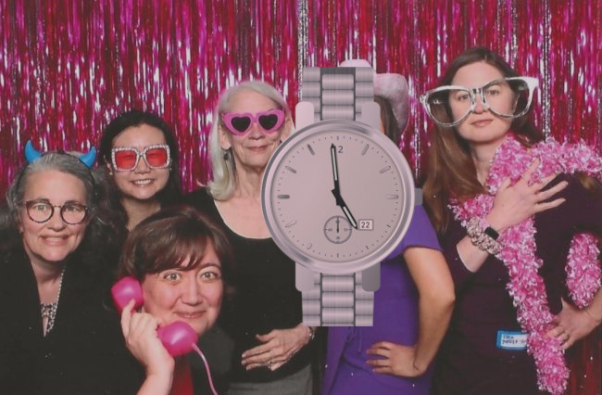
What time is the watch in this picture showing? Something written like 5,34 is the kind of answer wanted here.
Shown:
4,59
